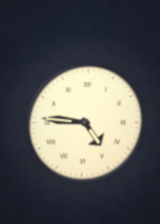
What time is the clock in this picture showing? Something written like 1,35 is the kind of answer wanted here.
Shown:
4,46
